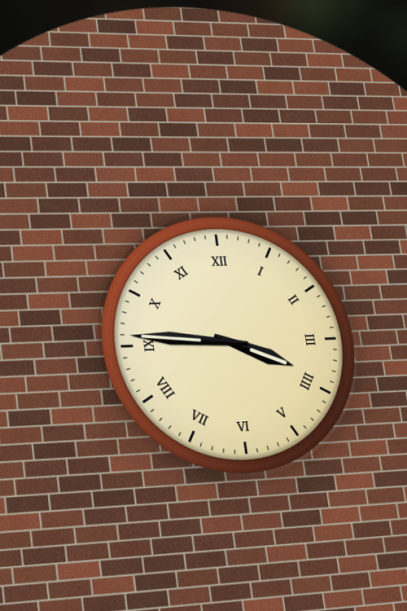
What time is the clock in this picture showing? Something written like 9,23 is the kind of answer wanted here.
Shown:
3,46
